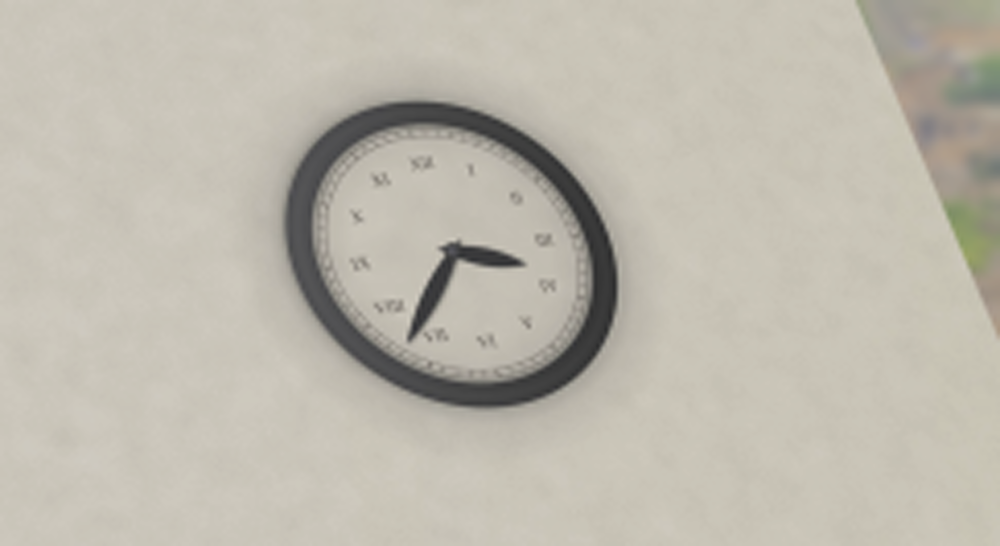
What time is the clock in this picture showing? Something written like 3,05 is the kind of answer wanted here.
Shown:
3,37
